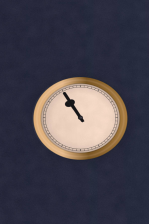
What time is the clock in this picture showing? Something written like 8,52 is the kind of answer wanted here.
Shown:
10,55
